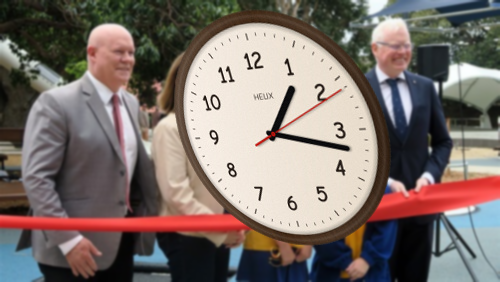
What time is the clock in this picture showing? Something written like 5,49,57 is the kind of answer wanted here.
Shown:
1,17,11
